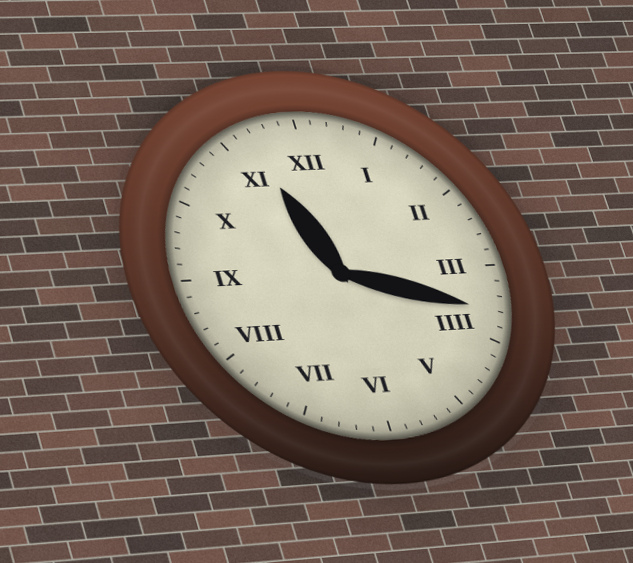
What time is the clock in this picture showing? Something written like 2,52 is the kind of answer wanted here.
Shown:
11,18
